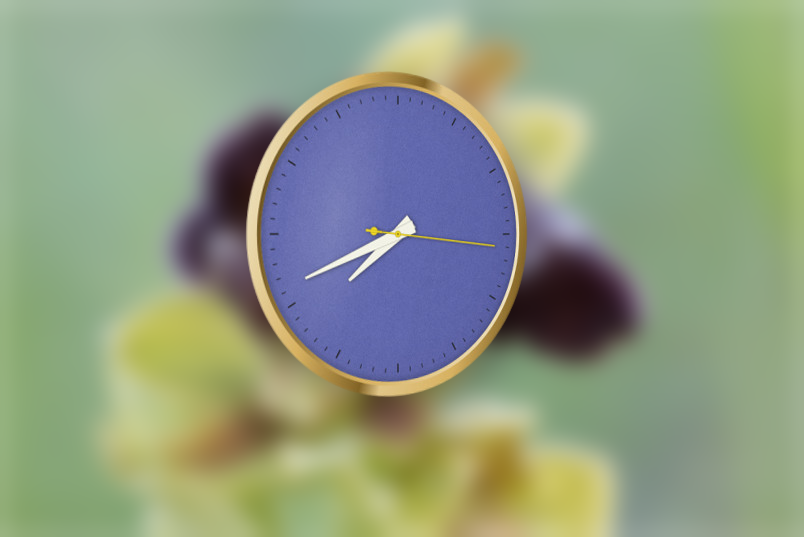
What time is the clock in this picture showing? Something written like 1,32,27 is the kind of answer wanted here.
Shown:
7,41,16
